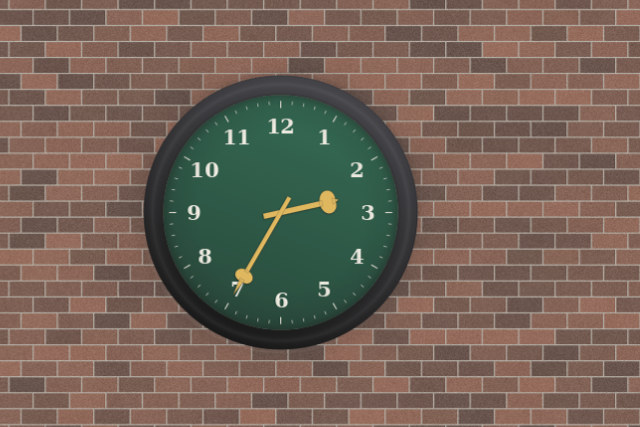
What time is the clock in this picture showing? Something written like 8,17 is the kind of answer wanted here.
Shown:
2,35
